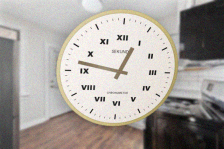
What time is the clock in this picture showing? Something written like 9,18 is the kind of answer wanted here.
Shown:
12,47
